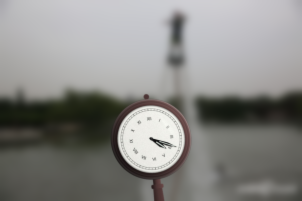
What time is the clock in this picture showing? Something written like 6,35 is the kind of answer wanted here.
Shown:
4,19
